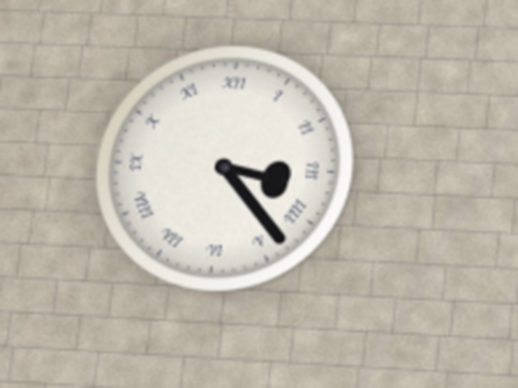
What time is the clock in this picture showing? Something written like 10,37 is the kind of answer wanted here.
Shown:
3,23
